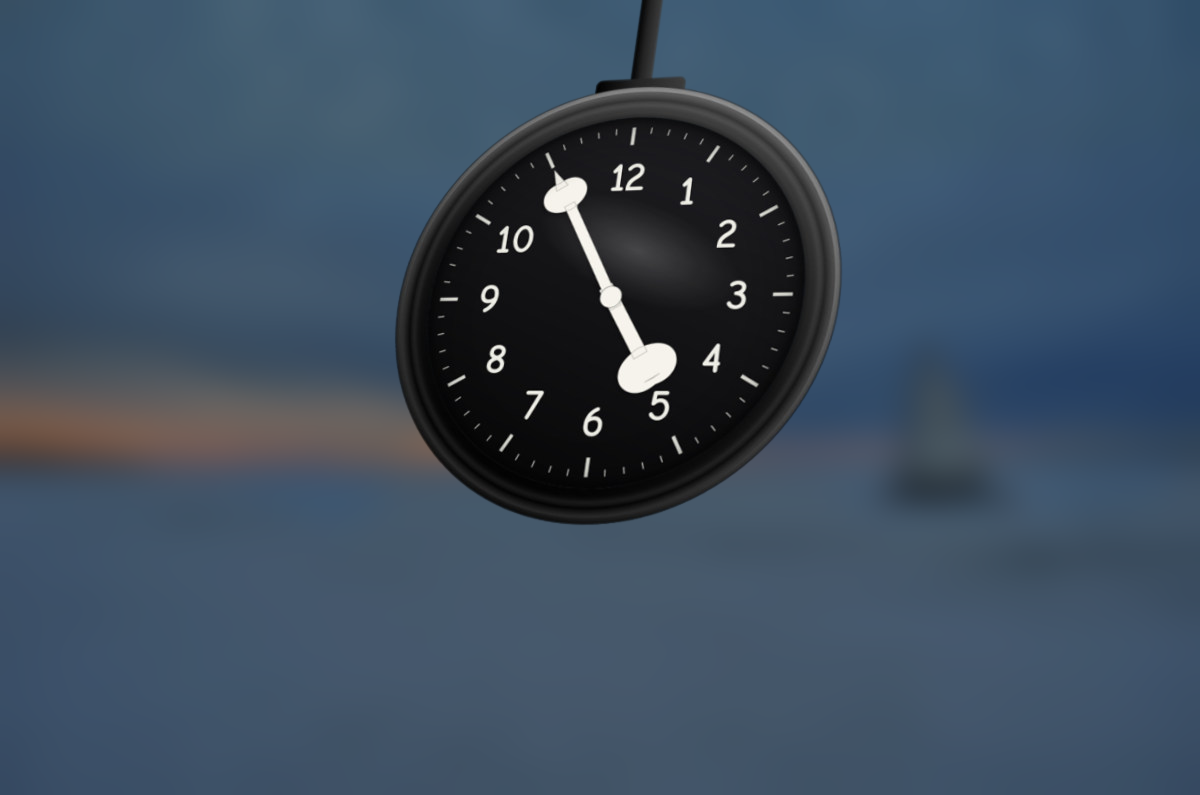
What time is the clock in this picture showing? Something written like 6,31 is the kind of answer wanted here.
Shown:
4,55
